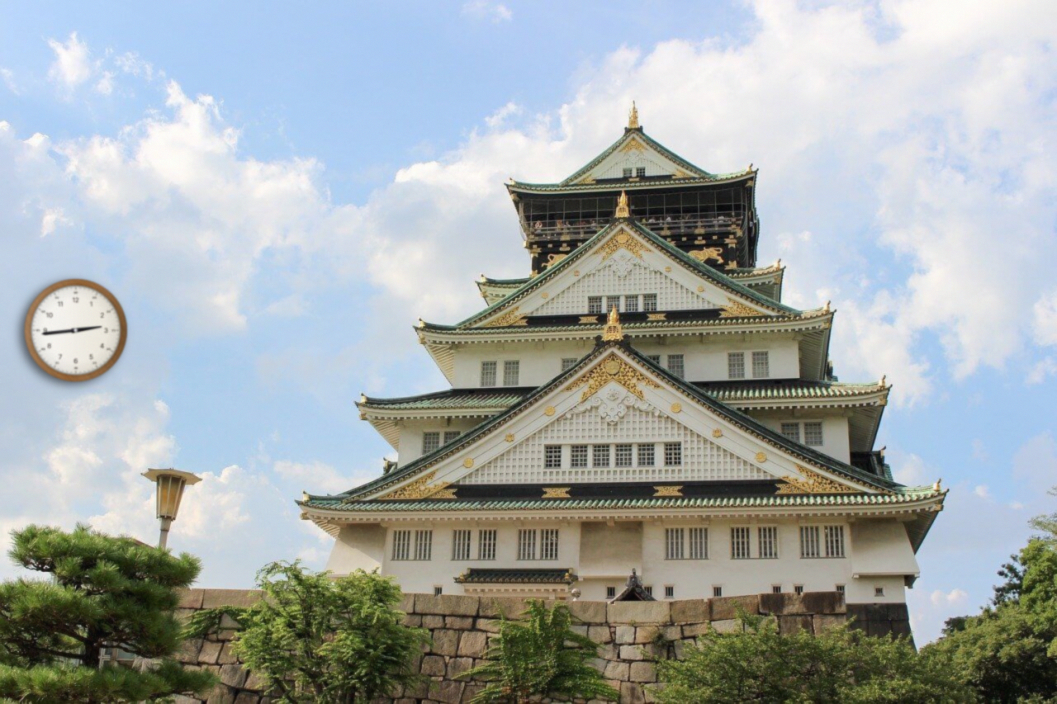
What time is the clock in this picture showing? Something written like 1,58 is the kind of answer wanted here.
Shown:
2,44
